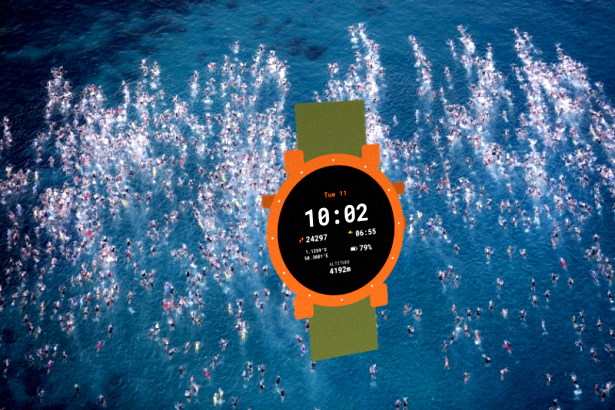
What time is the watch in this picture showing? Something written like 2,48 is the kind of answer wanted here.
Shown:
10,02
